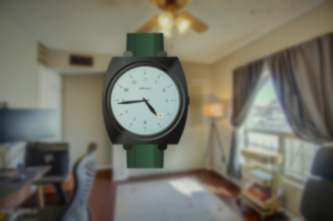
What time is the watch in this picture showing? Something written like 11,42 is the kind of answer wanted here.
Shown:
4,44
